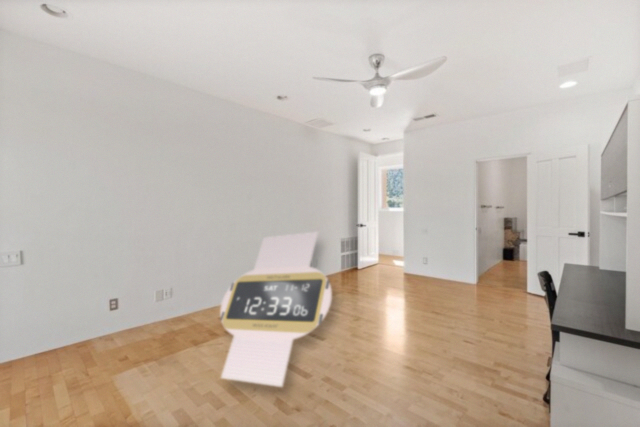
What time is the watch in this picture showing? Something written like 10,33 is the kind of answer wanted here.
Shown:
12,33
